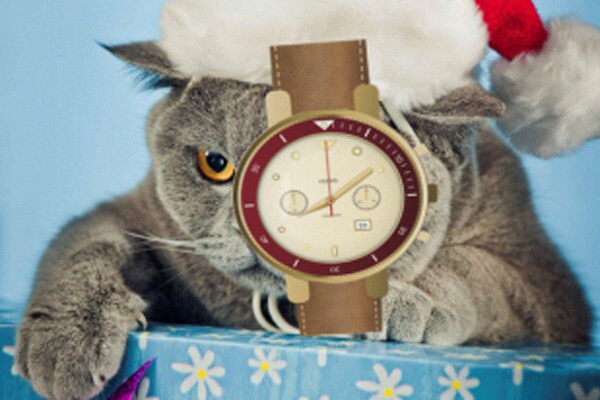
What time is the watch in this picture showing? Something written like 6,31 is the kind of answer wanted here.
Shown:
8,09
